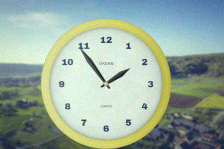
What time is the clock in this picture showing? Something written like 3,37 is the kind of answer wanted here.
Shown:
1,54
